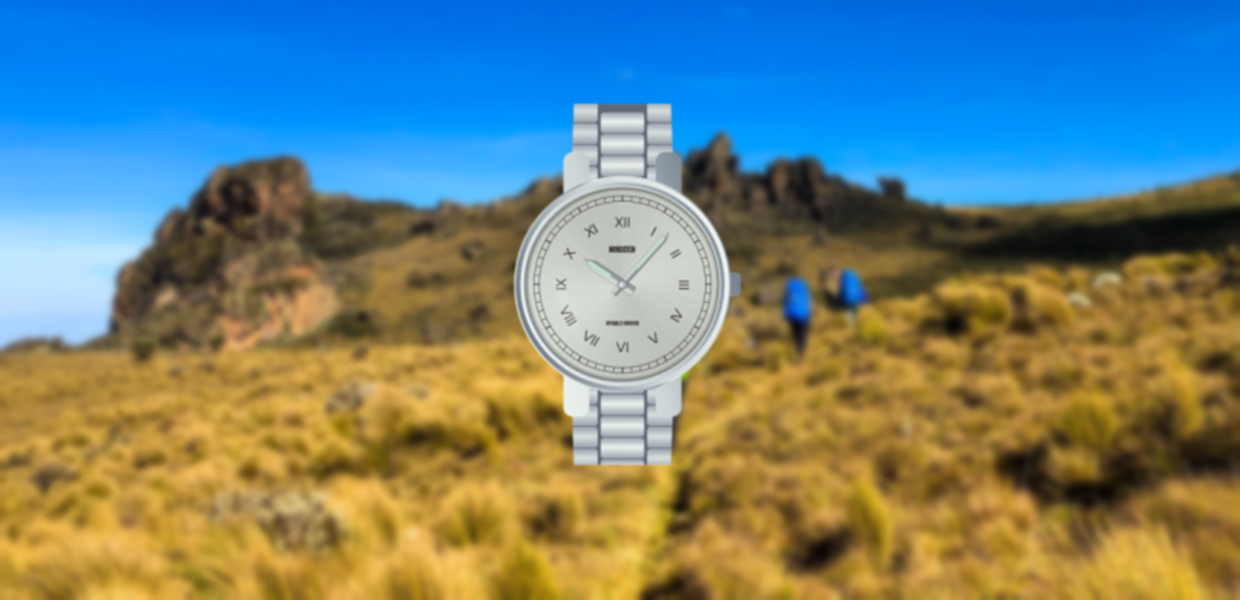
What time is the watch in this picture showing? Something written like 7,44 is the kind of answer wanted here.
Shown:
10,07
